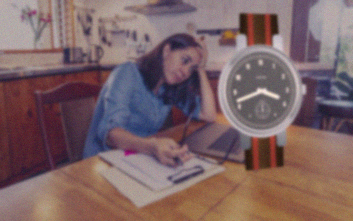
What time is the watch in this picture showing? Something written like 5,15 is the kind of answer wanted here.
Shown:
3,42
